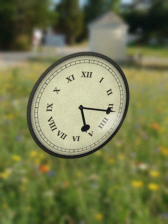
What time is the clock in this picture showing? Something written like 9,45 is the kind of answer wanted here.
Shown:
5,16
